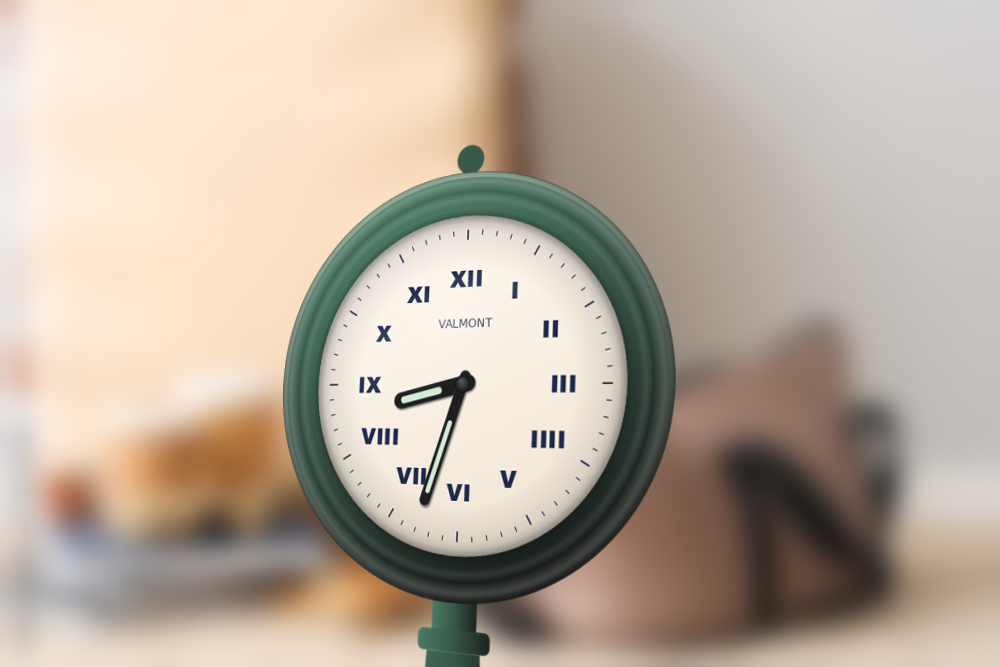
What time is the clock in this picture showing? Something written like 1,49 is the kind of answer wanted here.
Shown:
8,33
